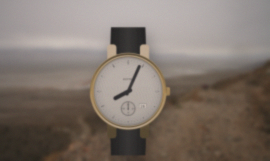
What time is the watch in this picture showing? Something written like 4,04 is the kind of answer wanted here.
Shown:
8,04
